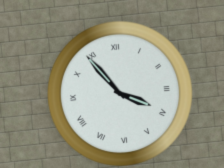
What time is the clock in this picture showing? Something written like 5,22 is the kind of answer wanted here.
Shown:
3,54
